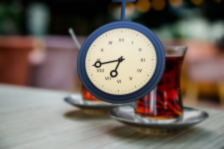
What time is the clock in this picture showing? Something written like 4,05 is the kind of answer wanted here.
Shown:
6,43
